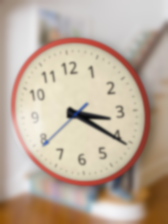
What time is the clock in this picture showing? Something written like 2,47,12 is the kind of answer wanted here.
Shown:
3,20,39
